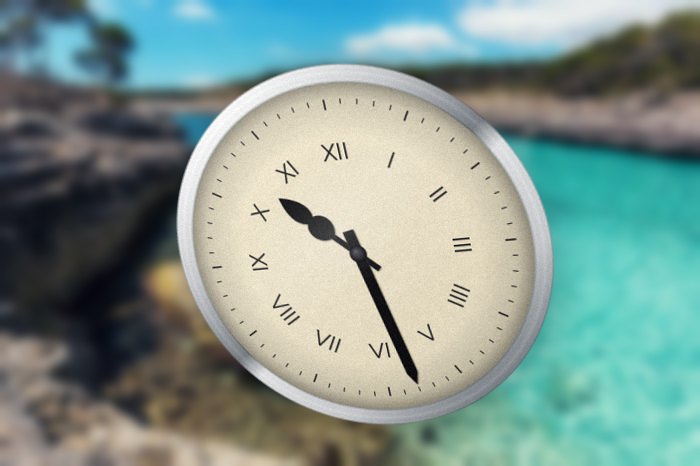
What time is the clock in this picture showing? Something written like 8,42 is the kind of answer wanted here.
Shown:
10,28
